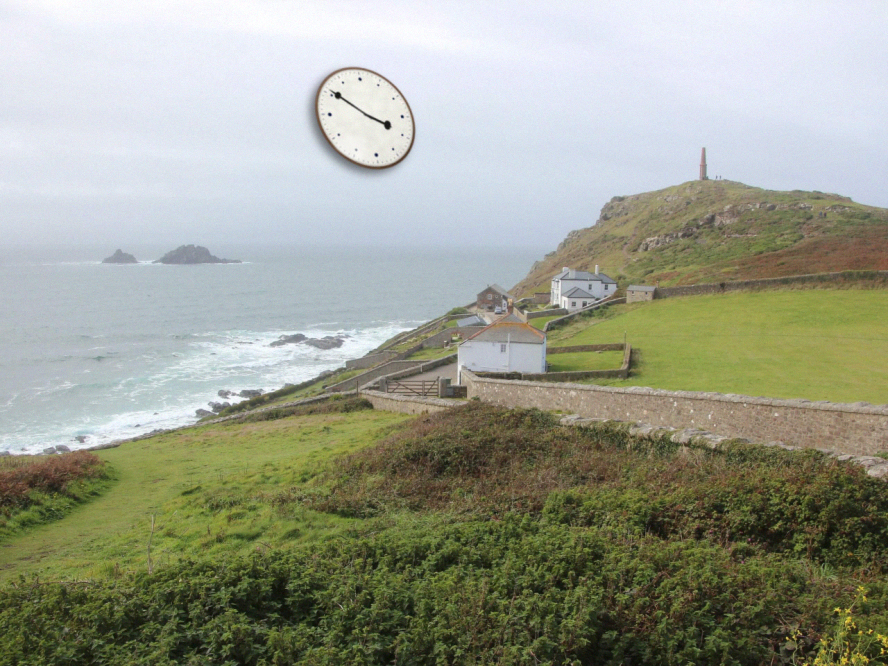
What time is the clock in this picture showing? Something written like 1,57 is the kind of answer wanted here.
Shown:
3,51
